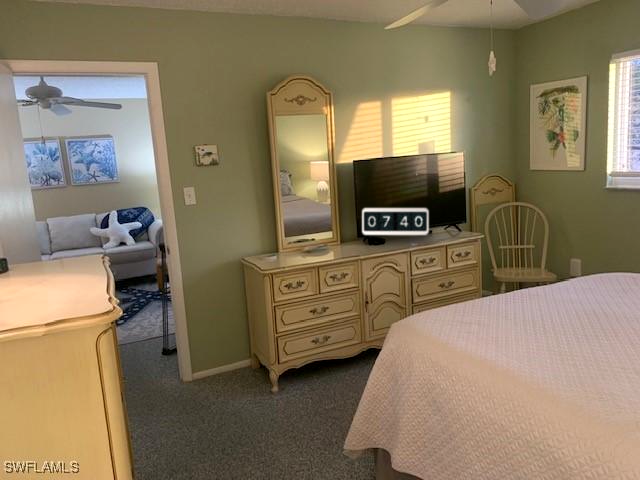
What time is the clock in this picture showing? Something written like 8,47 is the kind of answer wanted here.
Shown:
7,40
